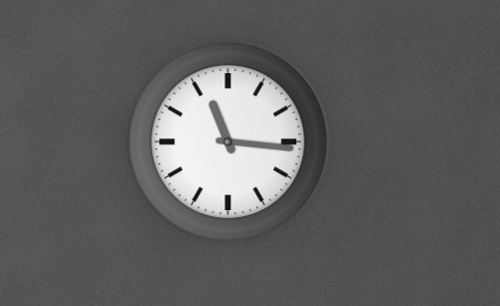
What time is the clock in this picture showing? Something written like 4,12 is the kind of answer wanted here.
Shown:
11,16
